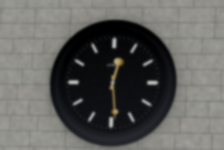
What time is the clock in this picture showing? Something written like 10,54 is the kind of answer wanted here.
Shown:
12,29
